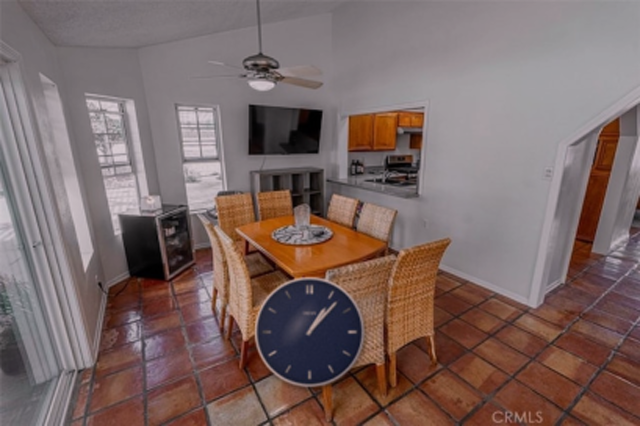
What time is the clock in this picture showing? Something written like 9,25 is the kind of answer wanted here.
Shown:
1,07
